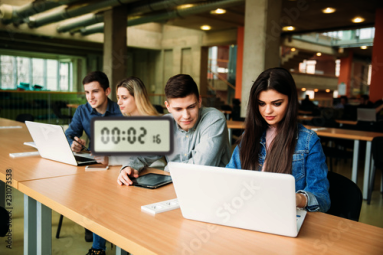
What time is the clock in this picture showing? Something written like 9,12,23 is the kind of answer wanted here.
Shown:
0,02,16
